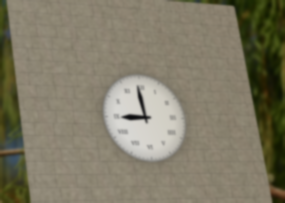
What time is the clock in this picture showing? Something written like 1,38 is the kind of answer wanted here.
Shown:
8,59
